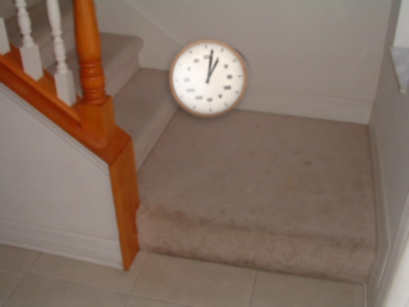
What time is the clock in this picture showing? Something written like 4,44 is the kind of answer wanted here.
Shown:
1,02
